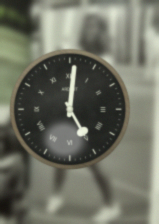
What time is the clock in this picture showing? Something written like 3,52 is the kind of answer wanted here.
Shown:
5,01
